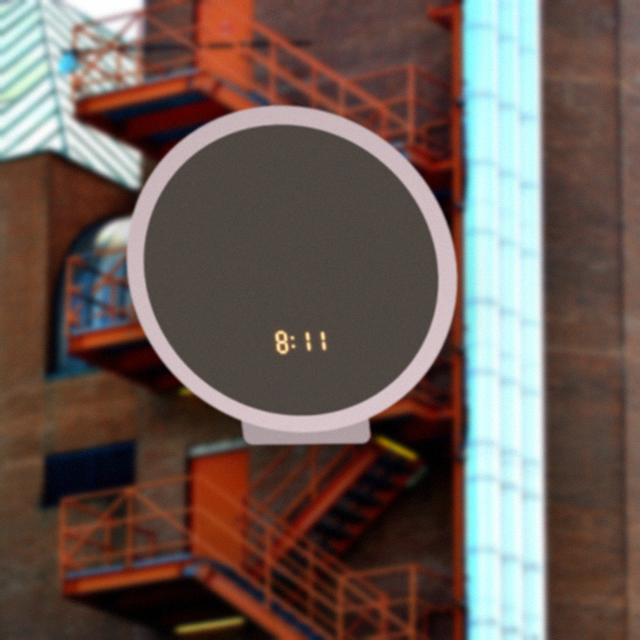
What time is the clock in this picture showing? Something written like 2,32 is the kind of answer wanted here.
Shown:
8,11
